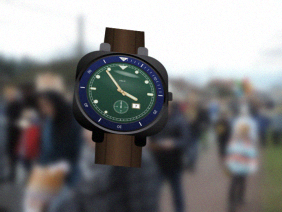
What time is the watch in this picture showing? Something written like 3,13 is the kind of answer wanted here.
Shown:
3,54
